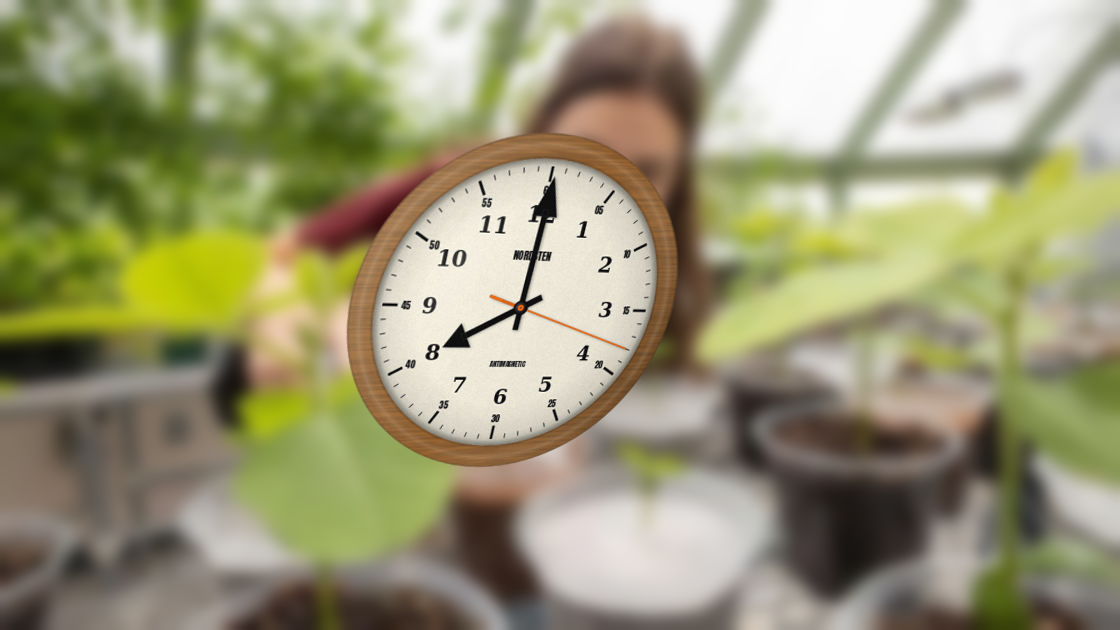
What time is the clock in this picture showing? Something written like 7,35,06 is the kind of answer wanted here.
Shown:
8,00,18
